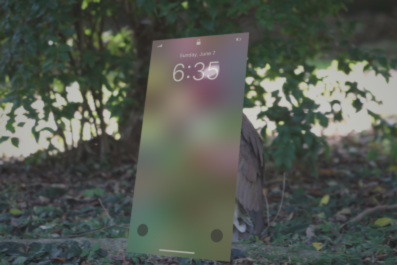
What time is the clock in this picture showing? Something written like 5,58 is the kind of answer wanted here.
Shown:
6,35
